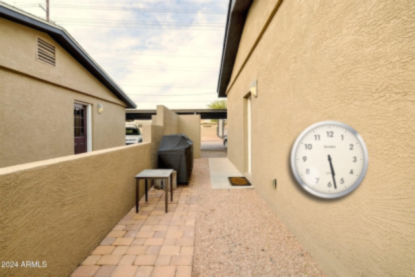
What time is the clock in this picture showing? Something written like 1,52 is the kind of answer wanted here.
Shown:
5,28
